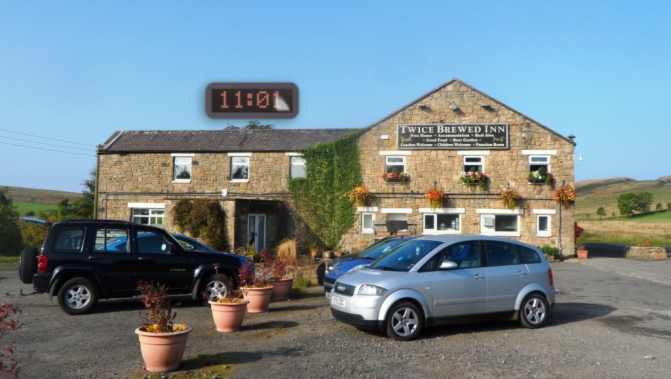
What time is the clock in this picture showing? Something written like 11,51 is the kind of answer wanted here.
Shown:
11,01
